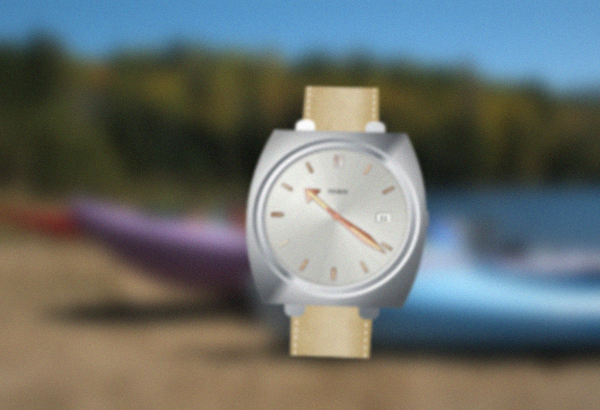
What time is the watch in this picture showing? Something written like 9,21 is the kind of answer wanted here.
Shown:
10,21
